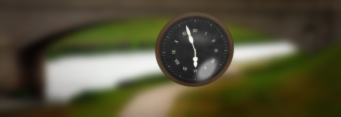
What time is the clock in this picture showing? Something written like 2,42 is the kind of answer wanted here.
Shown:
5,57
